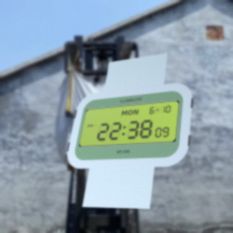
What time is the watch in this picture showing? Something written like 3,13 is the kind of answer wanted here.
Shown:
22,38
